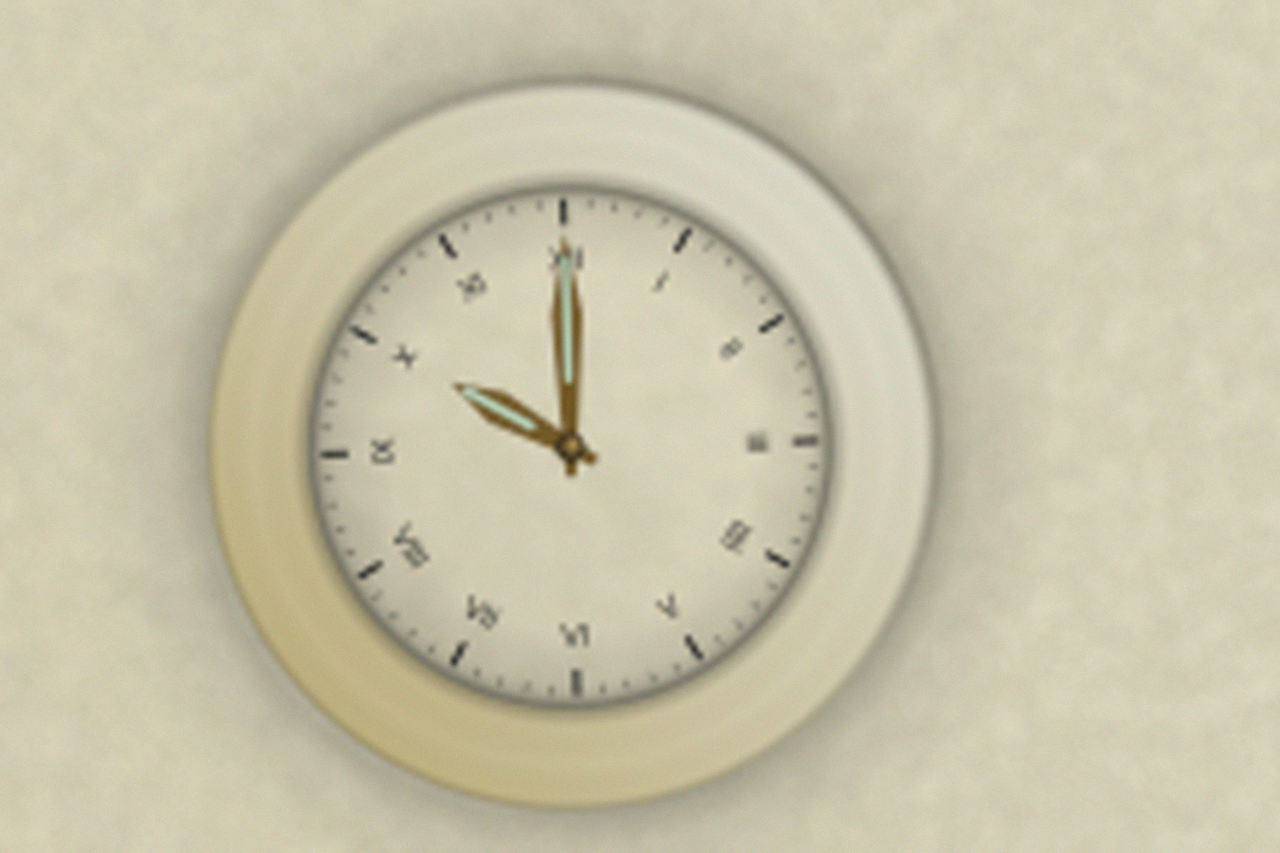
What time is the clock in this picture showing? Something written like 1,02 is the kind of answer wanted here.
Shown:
10,00
